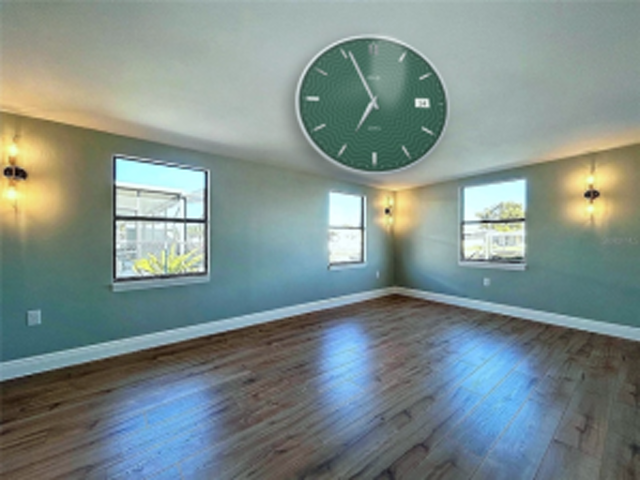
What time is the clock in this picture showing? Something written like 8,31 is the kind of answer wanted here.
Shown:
6,56
